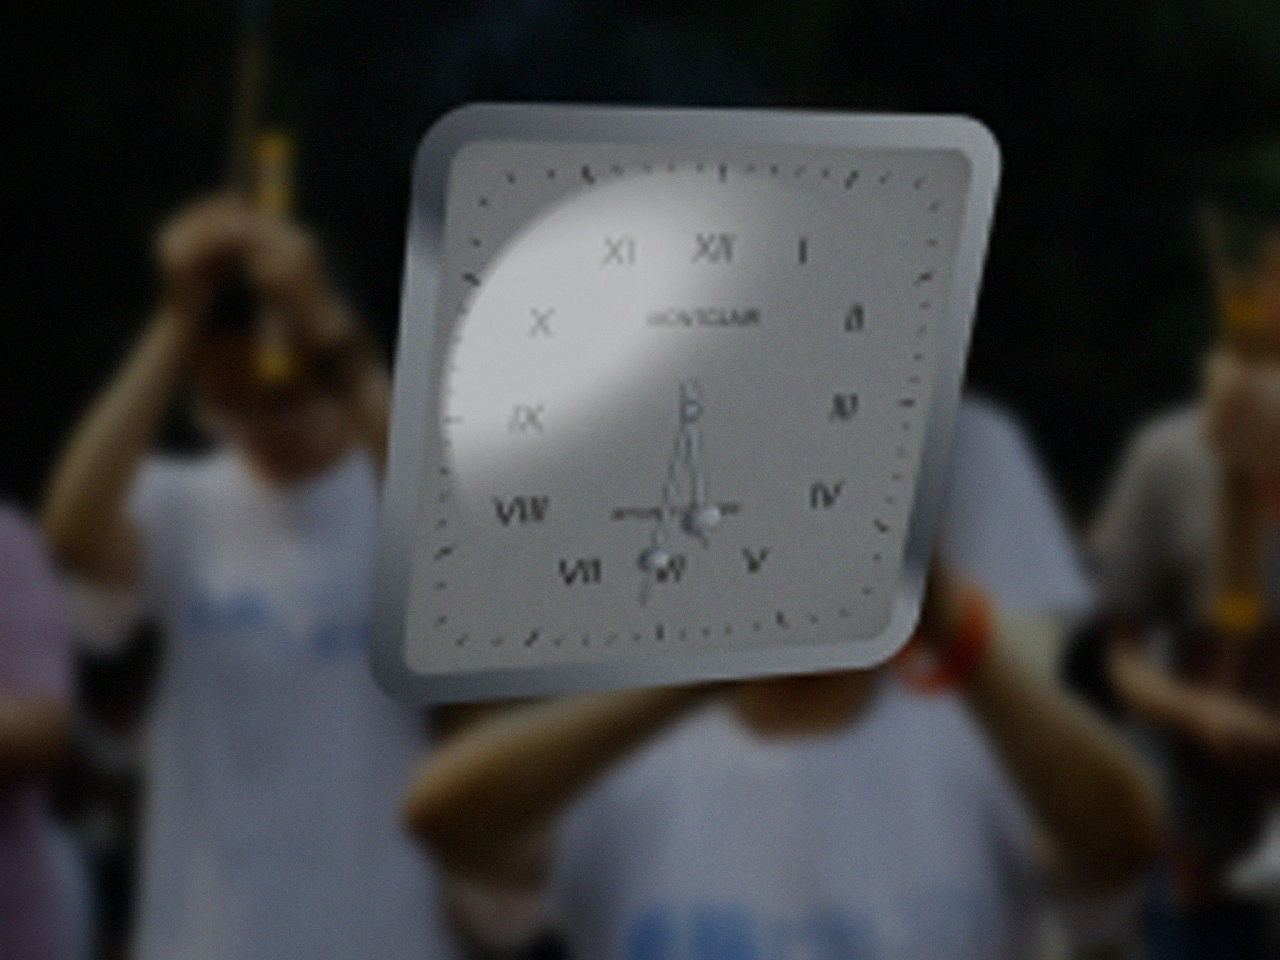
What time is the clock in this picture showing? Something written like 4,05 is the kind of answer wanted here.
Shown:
5,31
